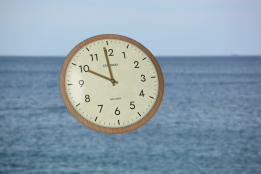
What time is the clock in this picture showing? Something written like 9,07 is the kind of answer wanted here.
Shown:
9,59
